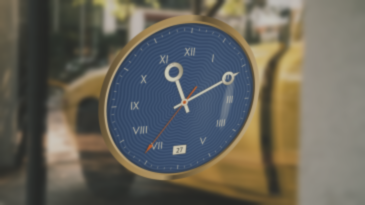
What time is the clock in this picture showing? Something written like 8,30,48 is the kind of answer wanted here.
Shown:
11,10,36
